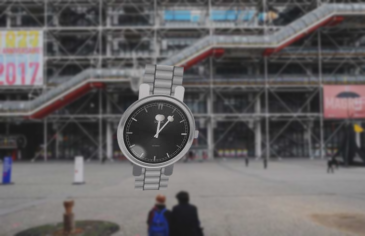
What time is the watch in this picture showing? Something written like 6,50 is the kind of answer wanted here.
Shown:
12,06
